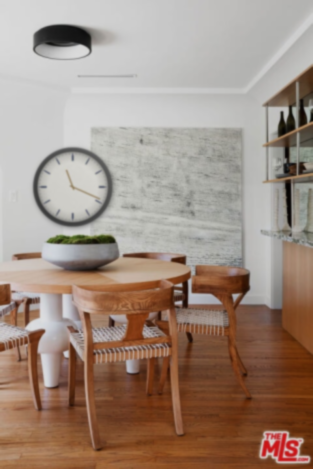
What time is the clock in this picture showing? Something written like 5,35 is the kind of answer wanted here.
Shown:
11,19
